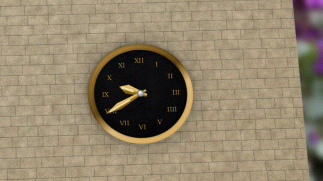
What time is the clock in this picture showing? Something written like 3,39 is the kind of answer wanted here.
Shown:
9,40
